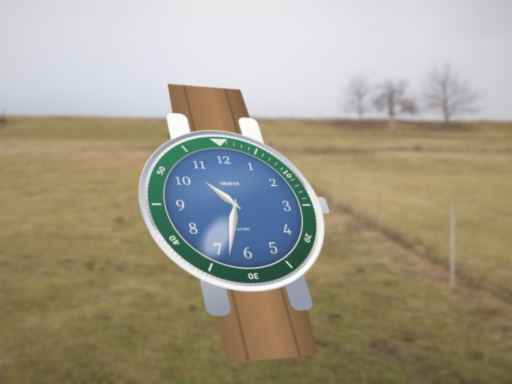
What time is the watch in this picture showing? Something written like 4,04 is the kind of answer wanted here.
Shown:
10,33
